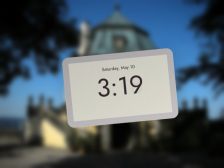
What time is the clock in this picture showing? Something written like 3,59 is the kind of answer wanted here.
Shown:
3,19
